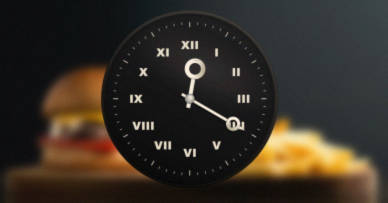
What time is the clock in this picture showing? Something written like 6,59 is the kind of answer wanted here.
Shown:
12,20
